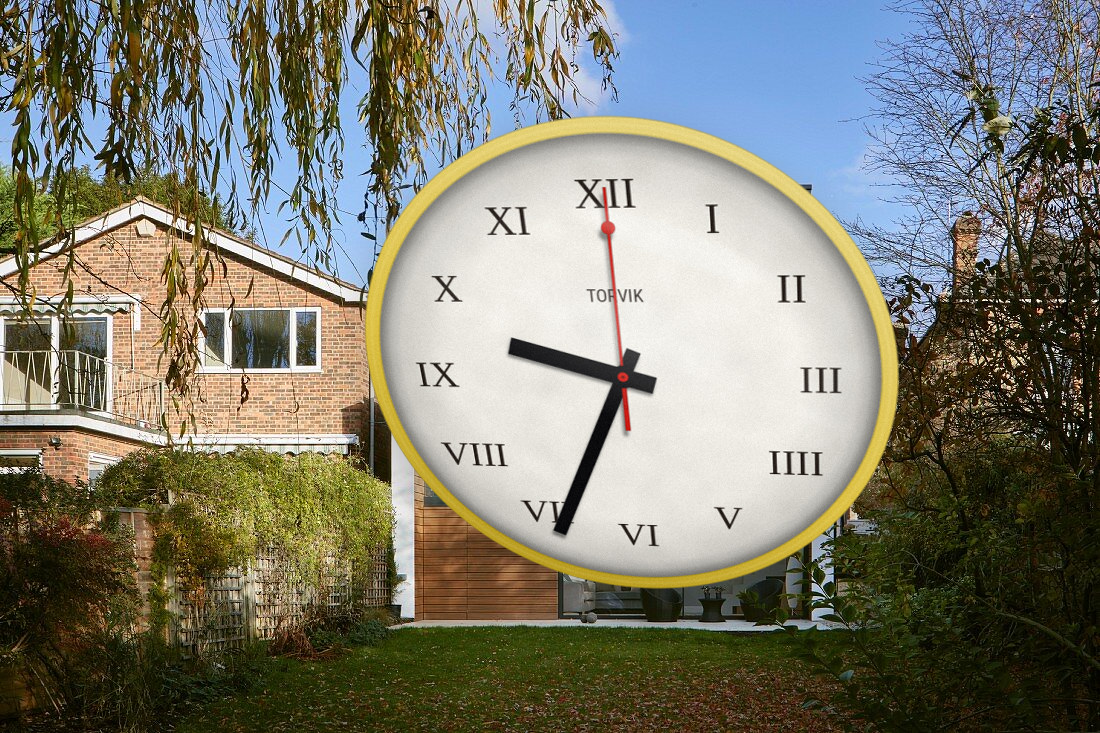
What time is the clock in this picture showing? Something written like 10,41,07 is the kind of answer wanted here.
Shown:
9,34,00
